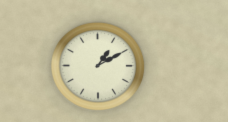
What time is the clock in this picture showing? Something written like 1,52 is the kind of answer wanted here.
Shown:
1,10
